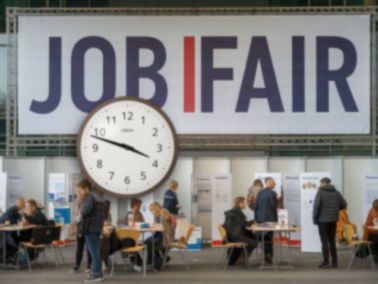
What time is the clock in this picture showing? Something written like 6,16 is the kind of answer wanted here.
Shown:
3,48
